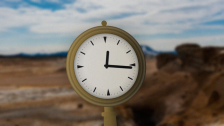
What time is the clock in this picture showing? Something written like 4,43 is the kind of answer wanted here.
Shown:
12,16
